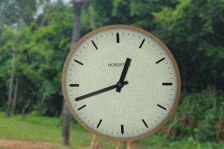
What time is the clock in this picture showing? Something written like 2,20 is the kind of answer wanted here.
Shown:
12,42
